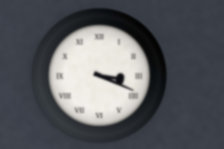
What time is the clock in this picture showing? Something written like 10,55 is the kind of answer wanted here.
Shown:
3,19
